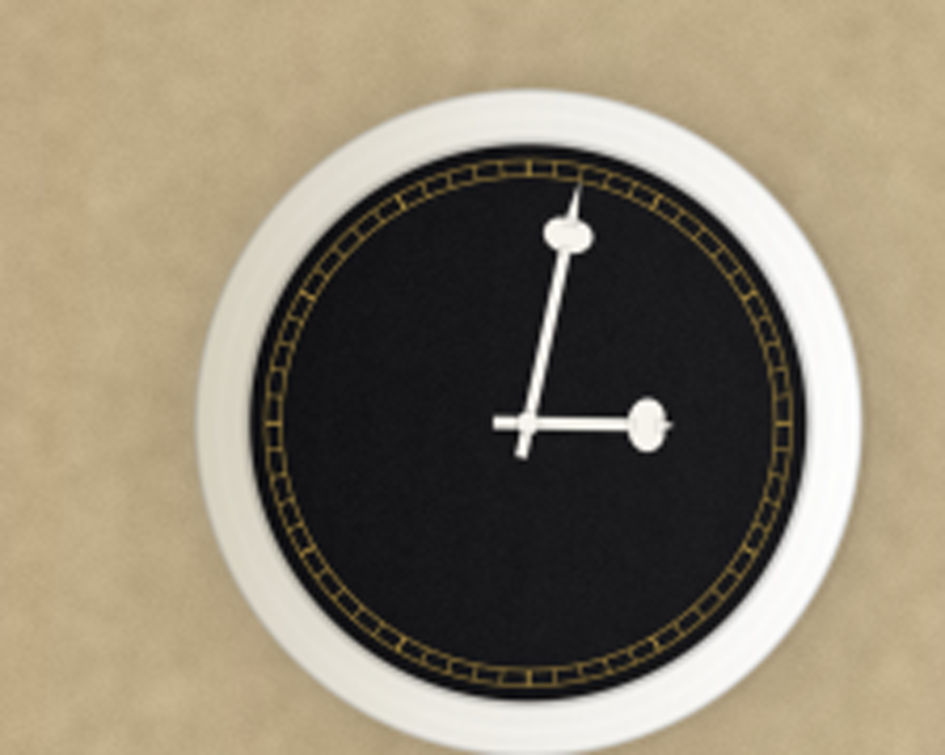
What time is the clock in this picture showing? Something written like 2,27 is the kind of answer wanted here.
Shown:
3,02
